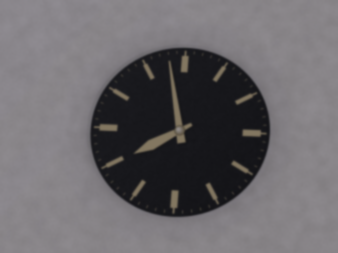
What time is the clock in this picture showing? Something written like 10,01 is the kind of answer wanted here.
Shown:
7,58
